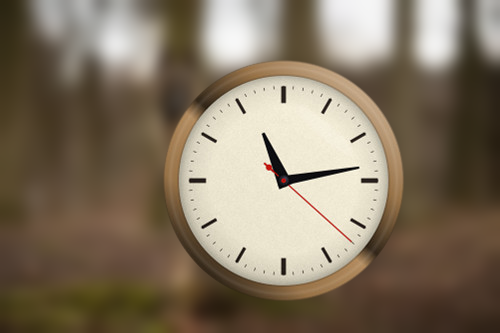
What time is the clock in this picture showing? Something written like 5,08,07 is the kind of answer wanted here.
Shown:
11,13,22
